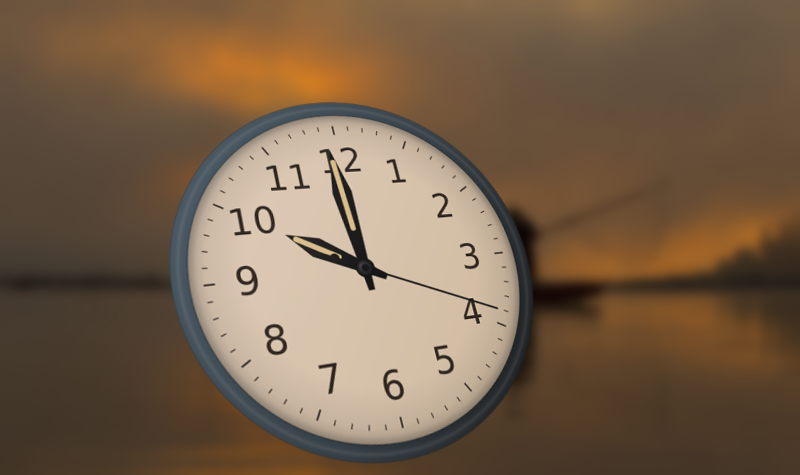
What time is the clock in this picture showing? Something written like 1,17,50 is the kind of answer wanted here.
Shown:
9,59,19
